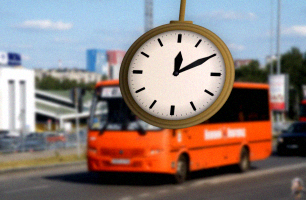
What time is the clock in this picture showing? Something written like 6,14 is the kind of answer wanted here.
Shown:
12,10
